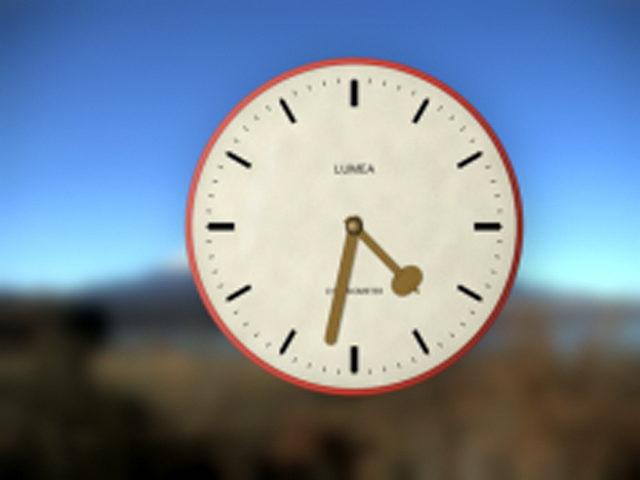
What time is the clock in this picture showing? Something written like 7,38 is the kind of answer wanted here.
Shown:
4,32
